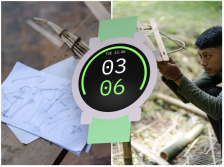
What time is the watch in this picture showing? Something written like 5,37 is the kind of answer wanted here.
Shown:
3,06
